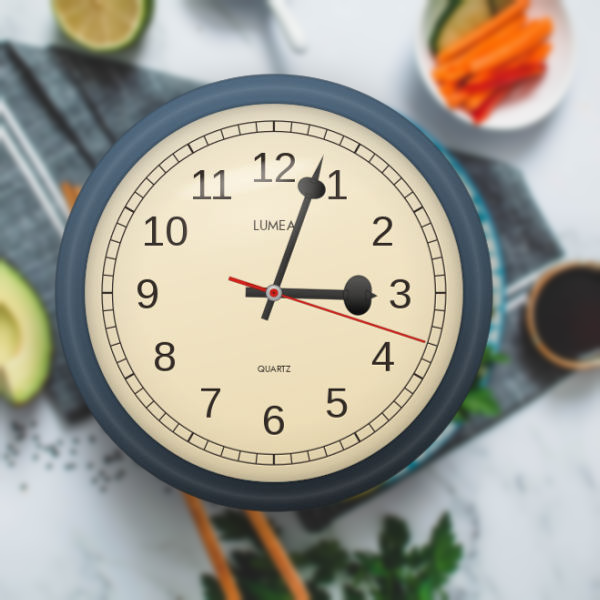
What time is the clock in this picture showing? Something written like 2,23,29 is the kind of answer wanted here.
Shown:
3,03,18
